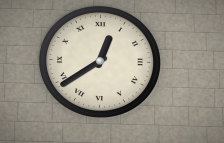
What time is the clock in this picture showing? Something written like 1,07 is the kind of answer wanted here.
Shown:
12,39
